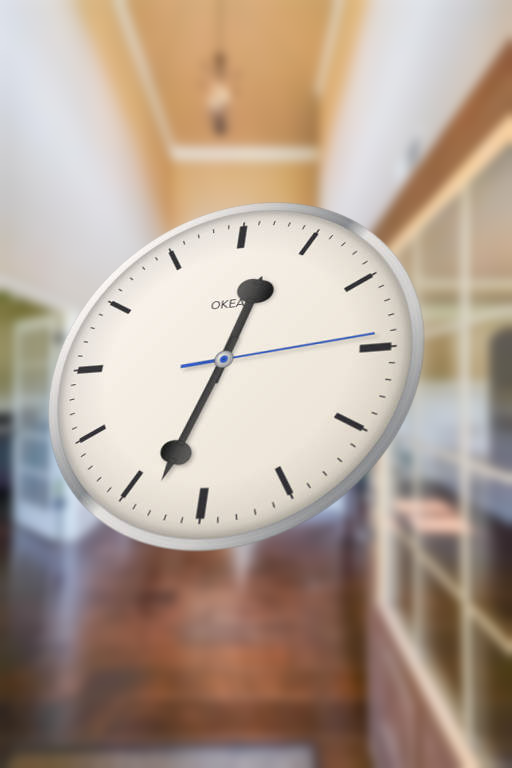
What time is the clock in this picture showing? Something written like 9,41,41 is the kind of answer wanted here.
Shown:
12,33,14
